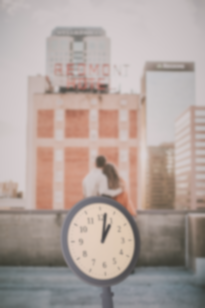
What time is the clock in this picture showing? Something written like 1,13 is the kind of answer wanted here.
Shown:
1,02
